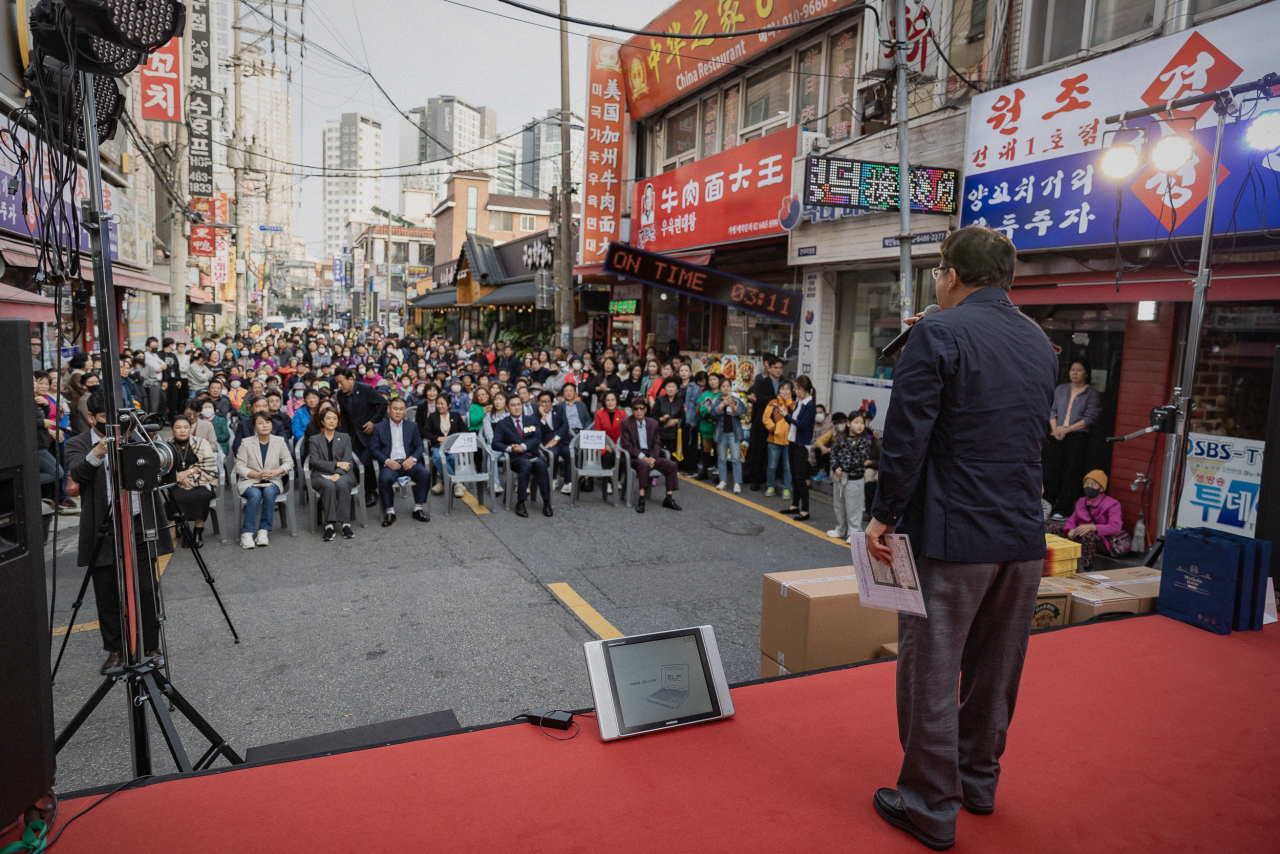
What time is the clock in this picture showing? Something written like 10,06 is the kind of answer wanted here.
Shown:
3,11
